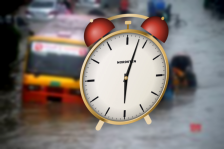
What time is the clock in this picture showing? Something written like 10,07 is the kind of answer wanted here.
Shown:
6,03
